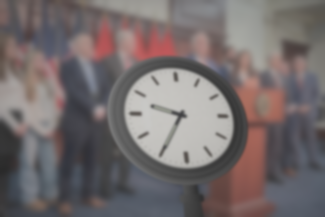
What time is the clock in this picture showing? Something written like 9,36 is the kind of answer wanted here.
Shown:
9,35
